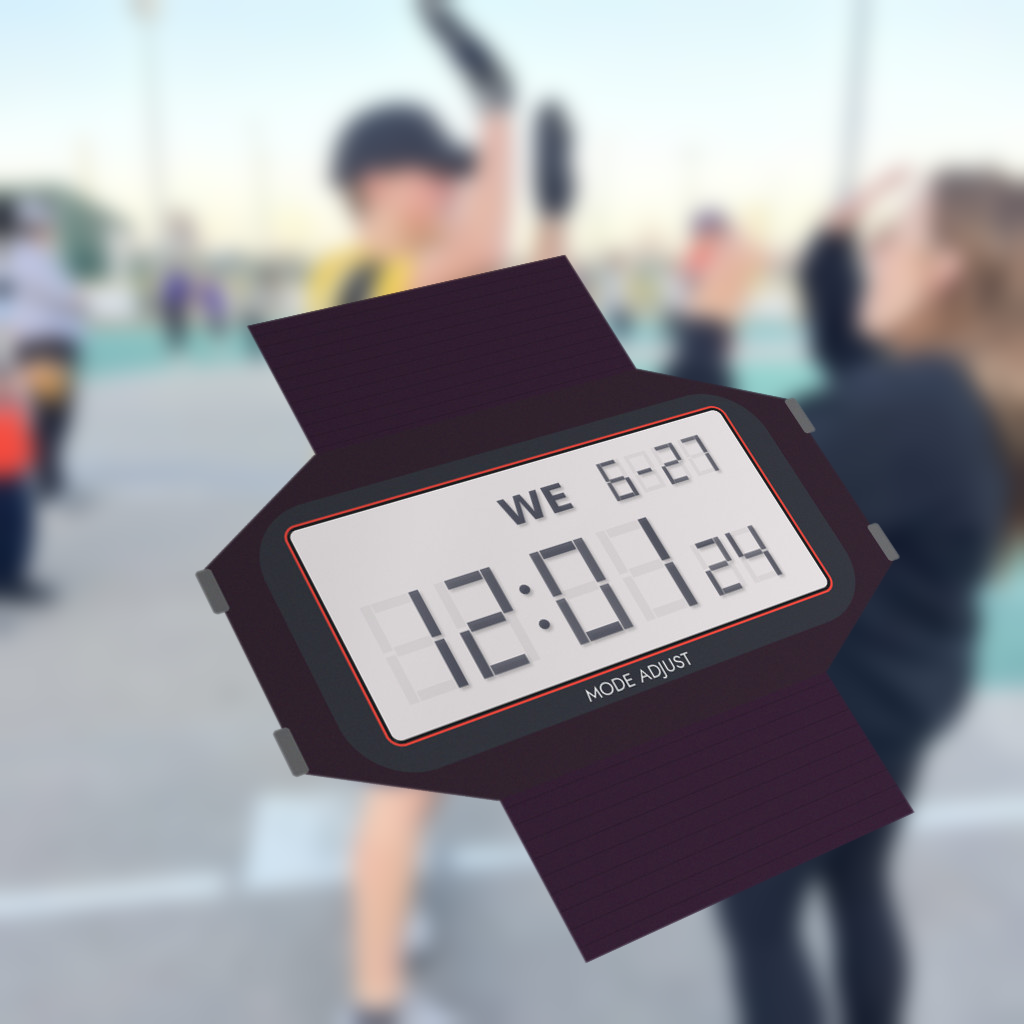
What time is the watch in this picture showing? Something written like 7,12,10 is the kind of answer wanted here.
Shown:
12,01,24
